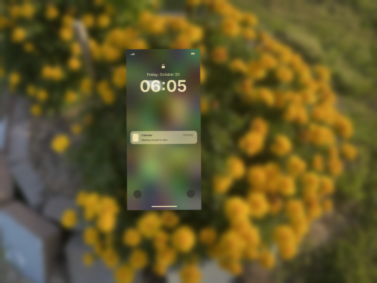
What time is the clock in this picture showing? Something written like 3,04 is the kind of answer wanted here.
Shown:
6,05
